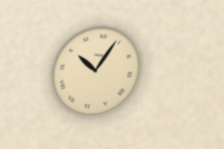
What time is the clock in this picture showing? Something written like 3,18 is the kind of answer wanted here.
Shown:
10,04
